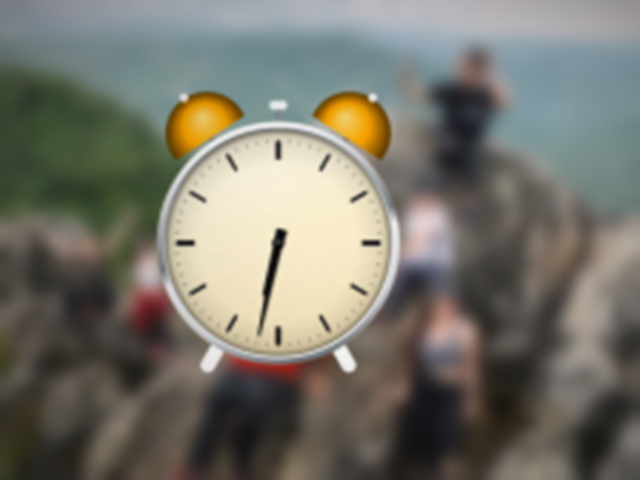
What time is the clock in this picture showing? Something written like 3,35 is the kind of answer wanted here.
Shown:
6,32
